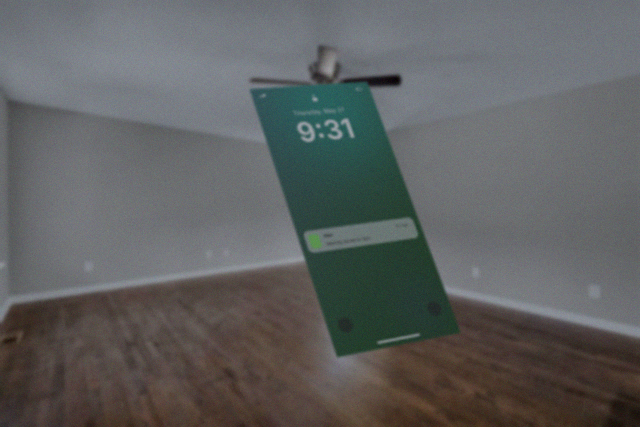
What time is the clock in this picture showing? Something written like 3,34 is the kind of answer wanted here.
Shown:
9,31
